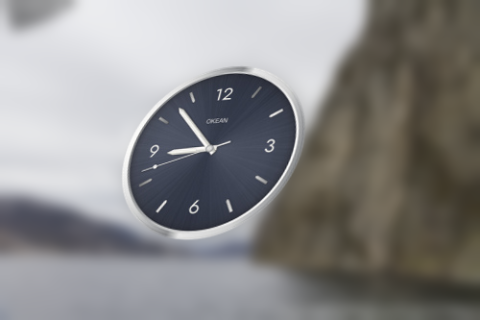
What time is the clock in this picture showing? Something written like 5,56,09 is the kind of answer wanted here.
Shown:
8,52,42
